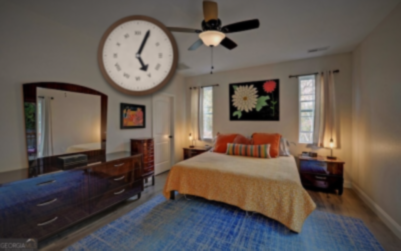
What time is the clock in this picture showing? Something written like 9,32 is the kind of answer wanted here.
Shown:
5,04
